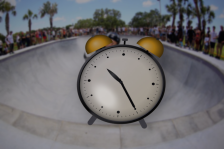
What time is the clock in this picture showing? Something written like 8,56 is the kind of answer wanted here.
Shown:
10,25
